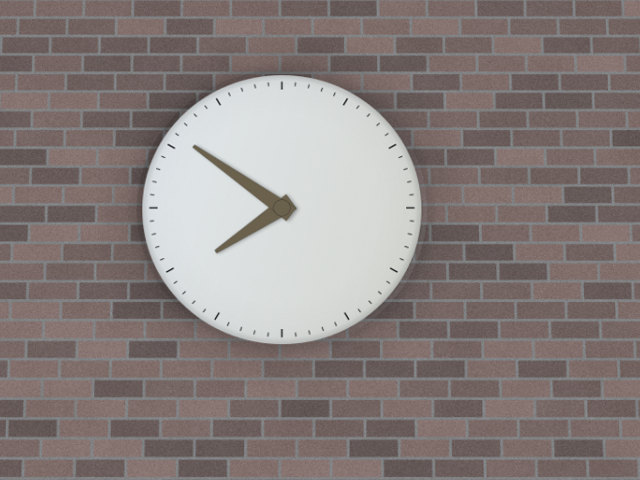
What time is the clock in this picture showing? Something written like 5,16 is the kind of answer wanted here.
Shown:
7,51
